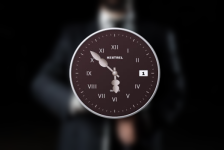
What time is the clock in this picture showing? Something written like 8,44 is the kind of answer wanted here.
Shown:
5,52
